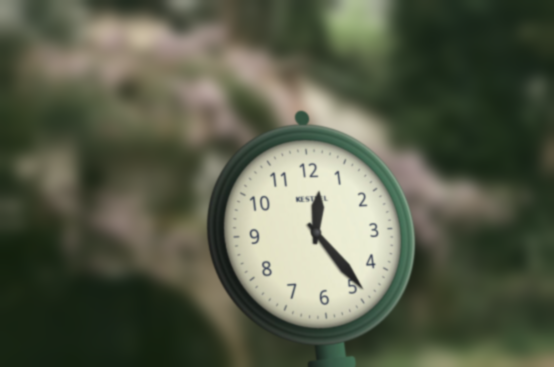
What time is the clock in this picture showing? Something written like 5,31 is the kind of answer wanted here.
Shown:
12,24
